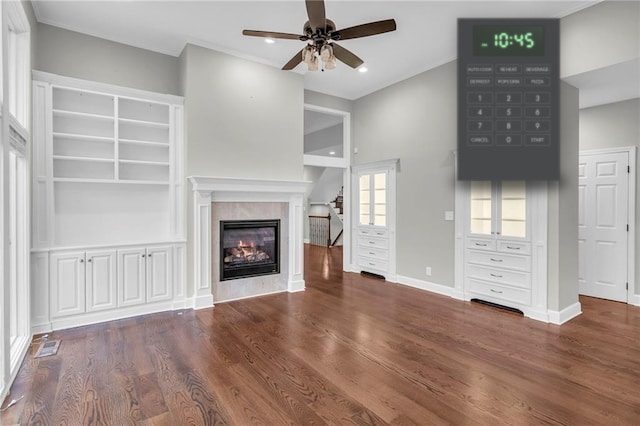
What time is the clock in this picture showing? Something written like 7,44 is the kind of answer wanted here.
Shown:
10,45
